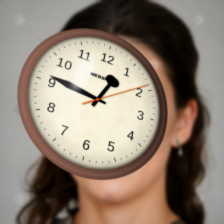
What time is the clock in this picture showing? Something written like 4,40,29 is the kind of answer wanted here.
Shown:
12,46,09
